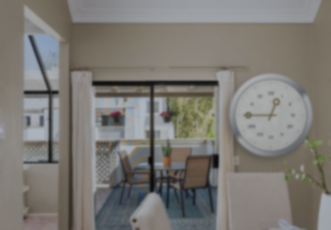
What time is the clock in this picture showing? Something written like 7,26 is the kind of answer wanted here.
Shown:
12,45
